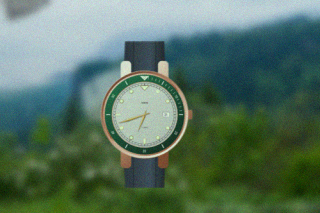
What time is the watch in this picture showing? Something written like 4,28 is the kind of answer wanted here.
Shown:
6,42
